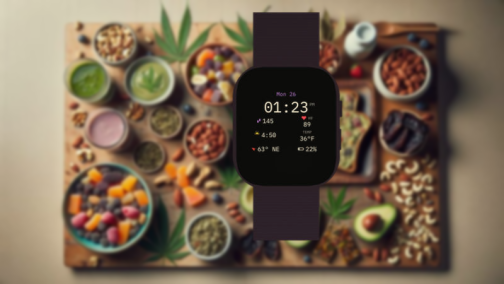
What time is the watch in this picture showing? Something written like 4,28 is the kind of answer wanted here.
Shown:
1,23
